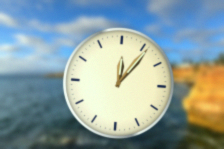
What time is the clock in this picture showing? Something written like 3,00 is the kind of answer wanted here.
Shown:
12,06
